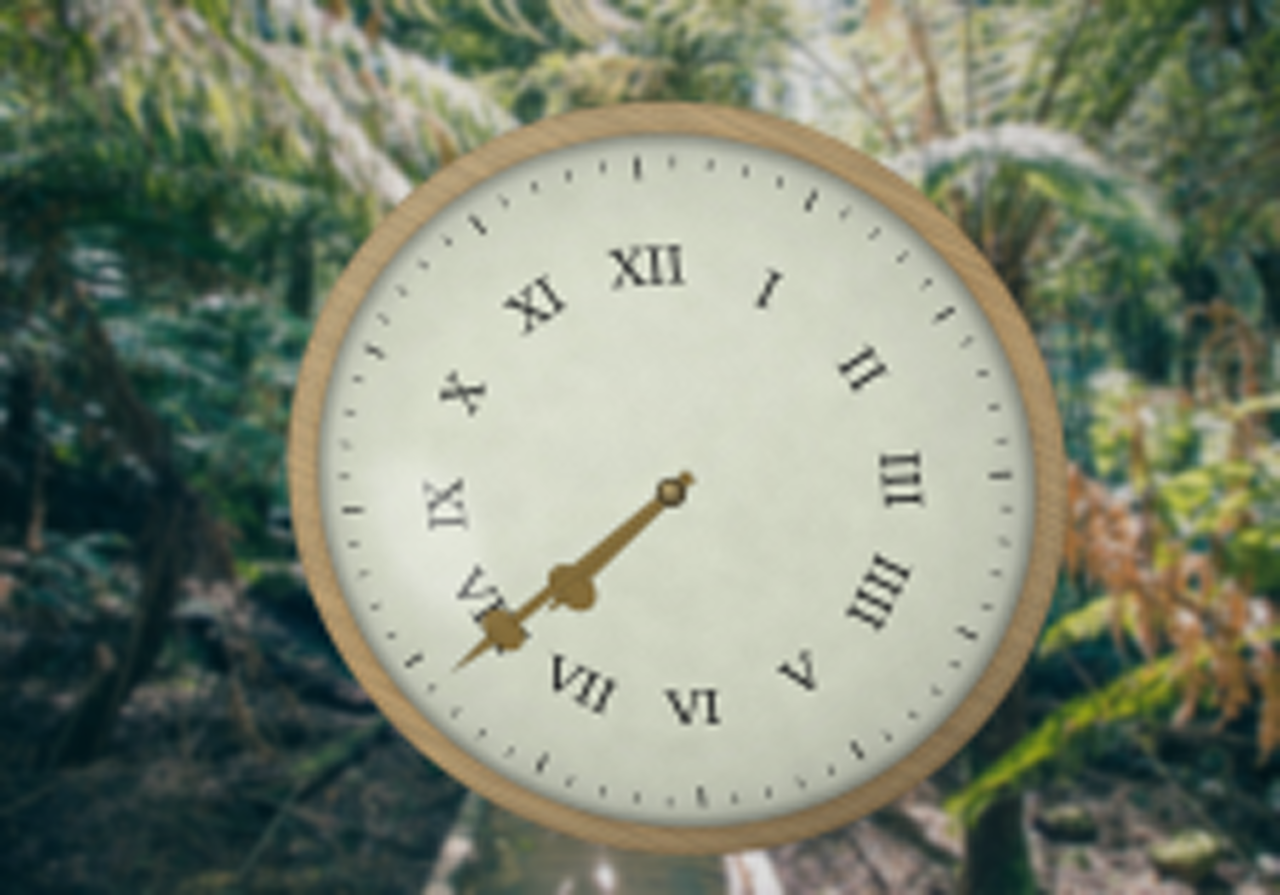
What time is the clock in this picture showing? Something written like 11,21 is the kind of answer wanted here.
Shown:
7,39
